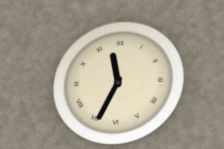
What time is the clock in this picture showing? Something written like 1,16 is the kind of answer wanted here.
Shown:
11,34
